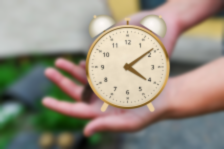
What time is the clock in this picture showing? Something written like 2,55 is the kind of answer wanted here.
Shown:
4,09
